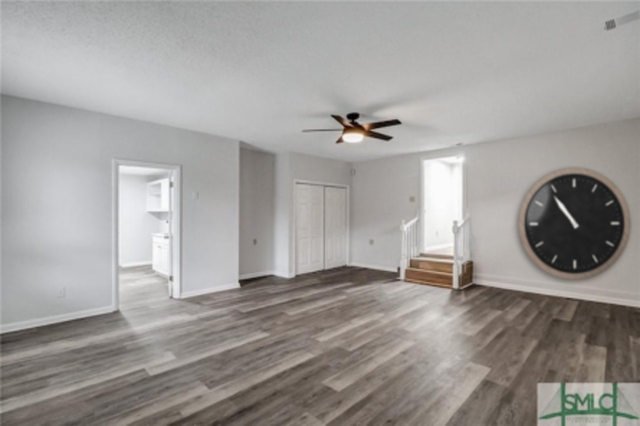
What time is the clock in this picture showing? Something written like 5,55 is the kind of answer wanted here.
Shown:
10,54
